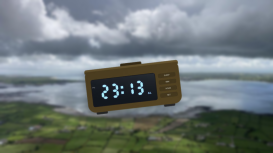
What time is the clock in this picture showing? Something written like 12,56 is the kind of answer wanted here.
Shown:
23,13
